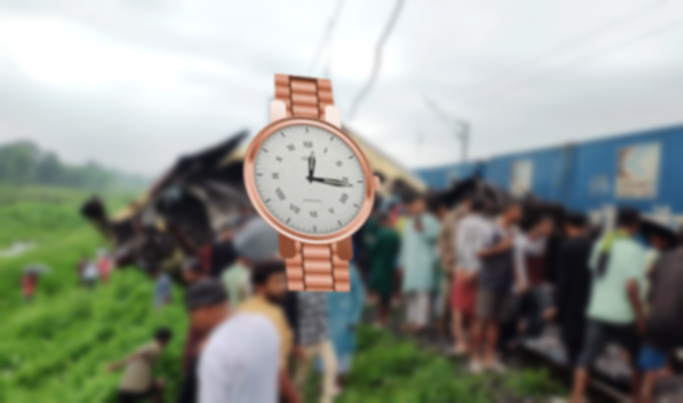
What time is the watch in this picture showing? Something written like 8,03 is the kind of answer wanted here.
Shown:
12,16
